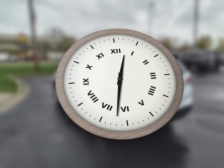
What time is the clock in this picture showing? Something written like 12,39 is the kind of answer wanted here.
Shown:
12,32
